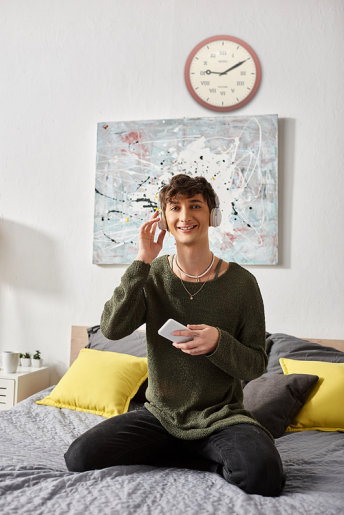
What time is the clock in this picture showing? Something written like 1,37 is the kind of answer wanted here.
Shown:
9,10
